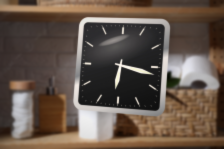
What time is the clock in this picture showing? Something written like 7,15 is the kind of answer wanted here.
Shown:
6,17
